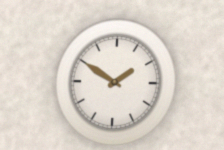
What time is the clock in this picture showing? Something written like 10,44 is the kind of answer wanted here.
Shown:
1,50
